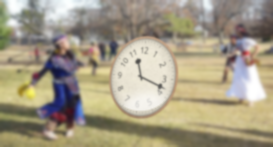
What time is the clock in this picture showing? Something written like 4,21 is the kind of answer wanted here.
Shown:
11,18
